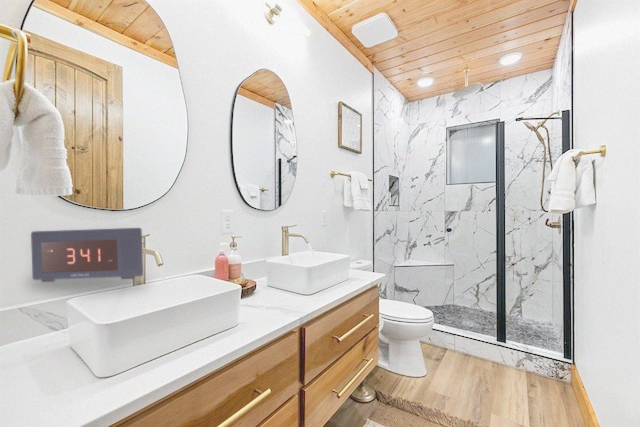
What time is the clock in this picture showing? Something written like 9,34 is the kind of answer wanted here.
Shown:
3,41
